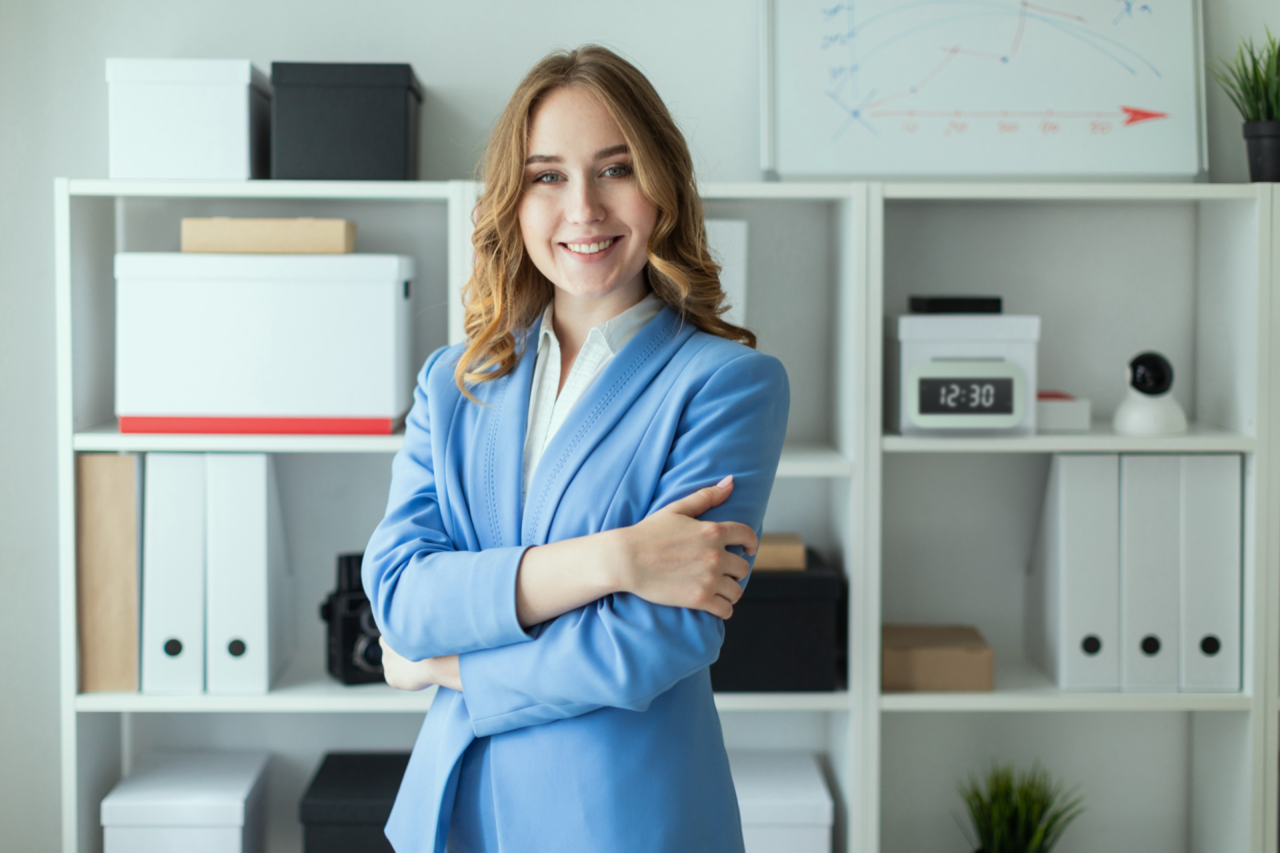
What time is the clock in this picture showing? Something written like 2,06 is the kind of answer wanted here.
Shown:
12,30
